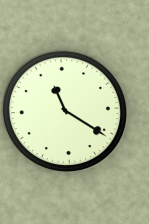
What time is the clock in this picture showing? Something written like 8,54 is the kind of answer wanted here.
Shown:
11,21
